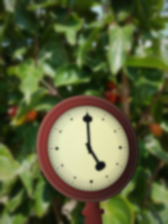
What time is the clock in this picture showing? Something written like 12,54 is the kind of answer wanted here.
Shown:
5,00
